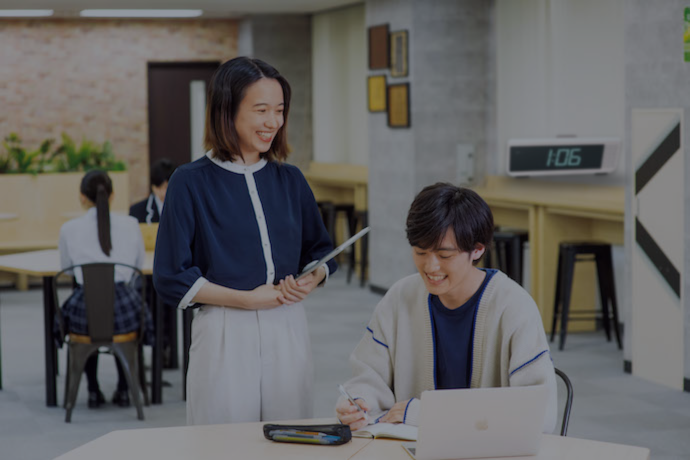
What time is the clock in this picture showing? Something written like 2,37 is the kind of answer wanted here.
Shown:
1,06
